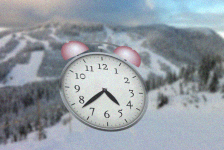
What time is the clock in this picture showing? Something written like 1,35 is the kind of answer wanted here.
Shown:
4,38
